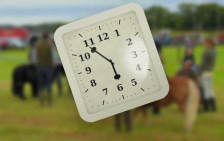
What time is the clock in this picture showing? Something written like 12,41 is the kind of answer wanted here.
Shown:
5,54
